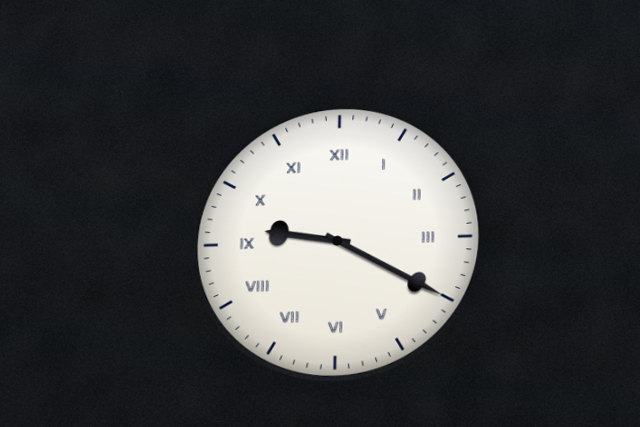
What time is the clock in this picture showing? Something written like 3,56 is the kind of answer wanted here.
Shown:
9,20
